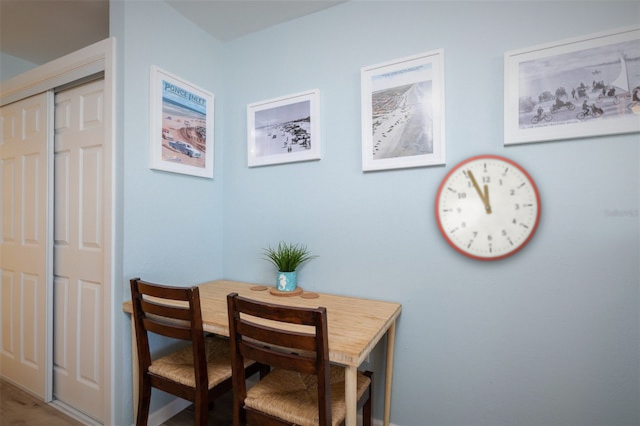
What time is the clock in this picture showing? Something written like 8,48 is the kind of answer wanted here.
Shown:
11,56
